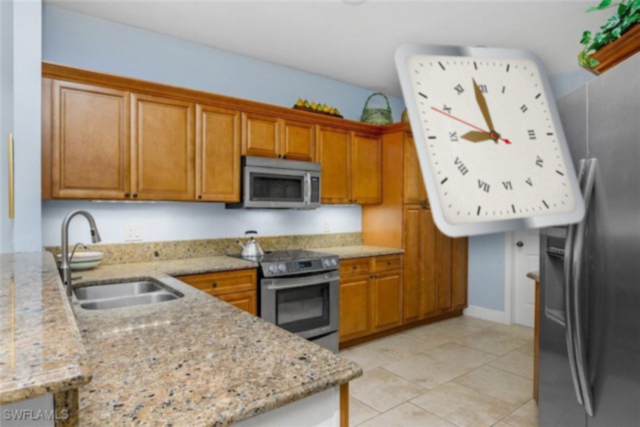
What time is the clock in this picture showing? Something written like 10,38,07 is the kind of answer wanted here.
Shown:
8,58,49
